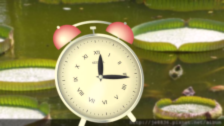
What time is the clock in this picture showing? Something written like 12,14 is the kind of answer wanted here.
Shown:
12,16
